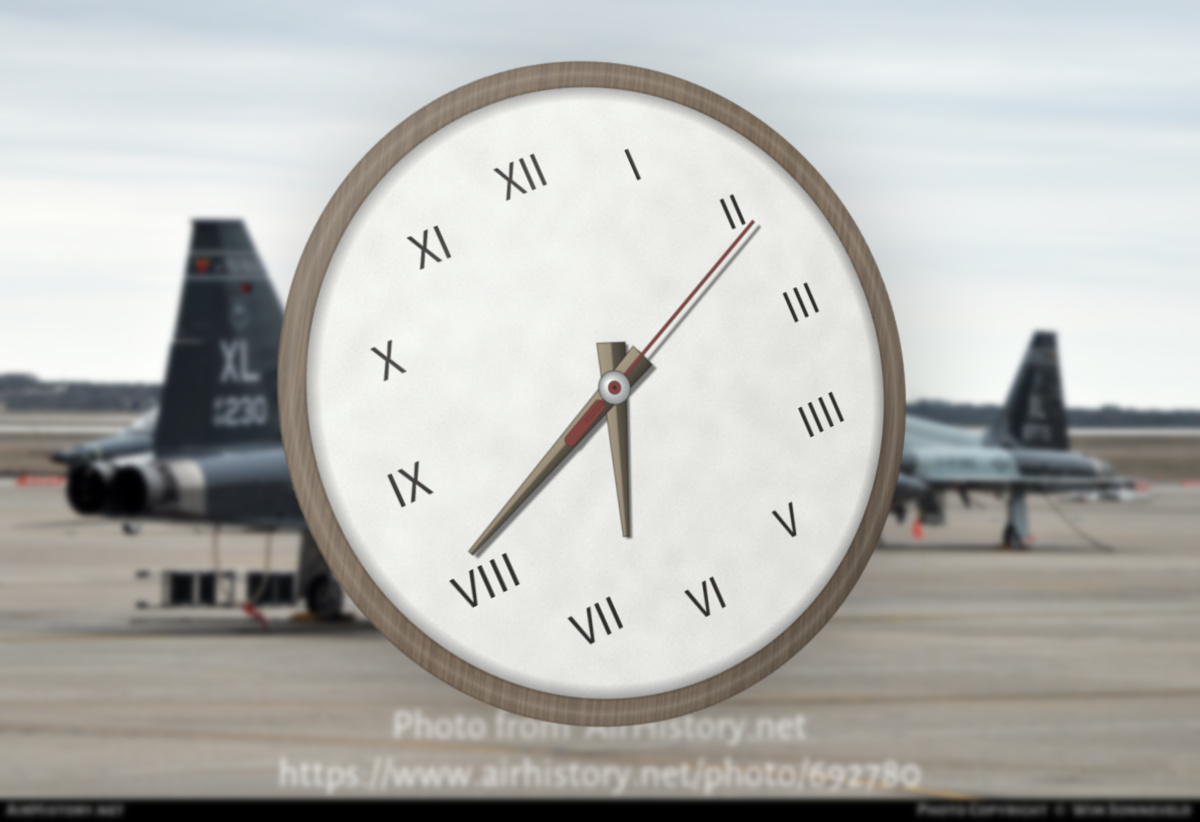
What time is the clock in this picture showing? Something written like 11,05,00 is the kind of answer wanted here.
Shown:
6,41,11
